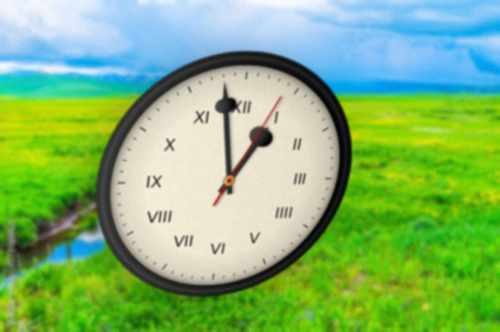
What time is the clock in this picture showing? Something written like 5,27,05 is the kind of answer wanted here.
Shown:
12,58,04
